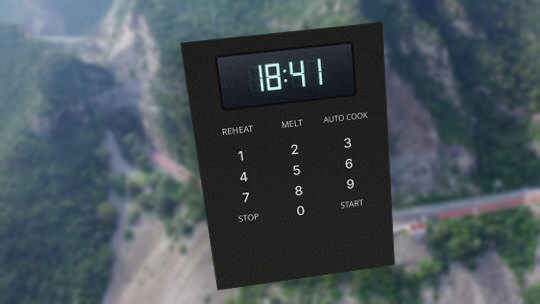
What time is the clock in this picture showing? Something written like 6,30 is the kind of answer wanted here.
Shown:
18,41
